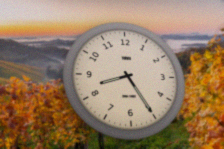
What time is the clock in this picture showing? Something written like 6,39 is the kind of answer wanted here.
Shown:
8,25
